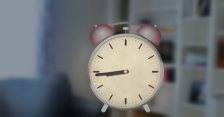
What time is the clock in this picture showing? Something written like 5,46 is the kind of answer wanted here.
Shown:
8,44
